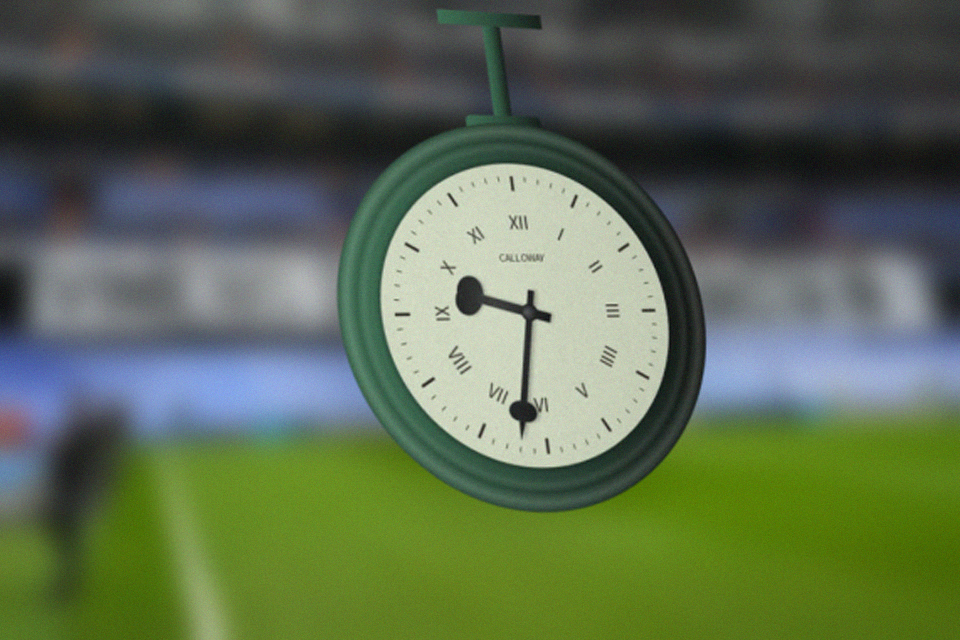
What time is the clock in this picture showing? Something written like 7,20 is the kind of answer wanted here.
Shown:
9,32
